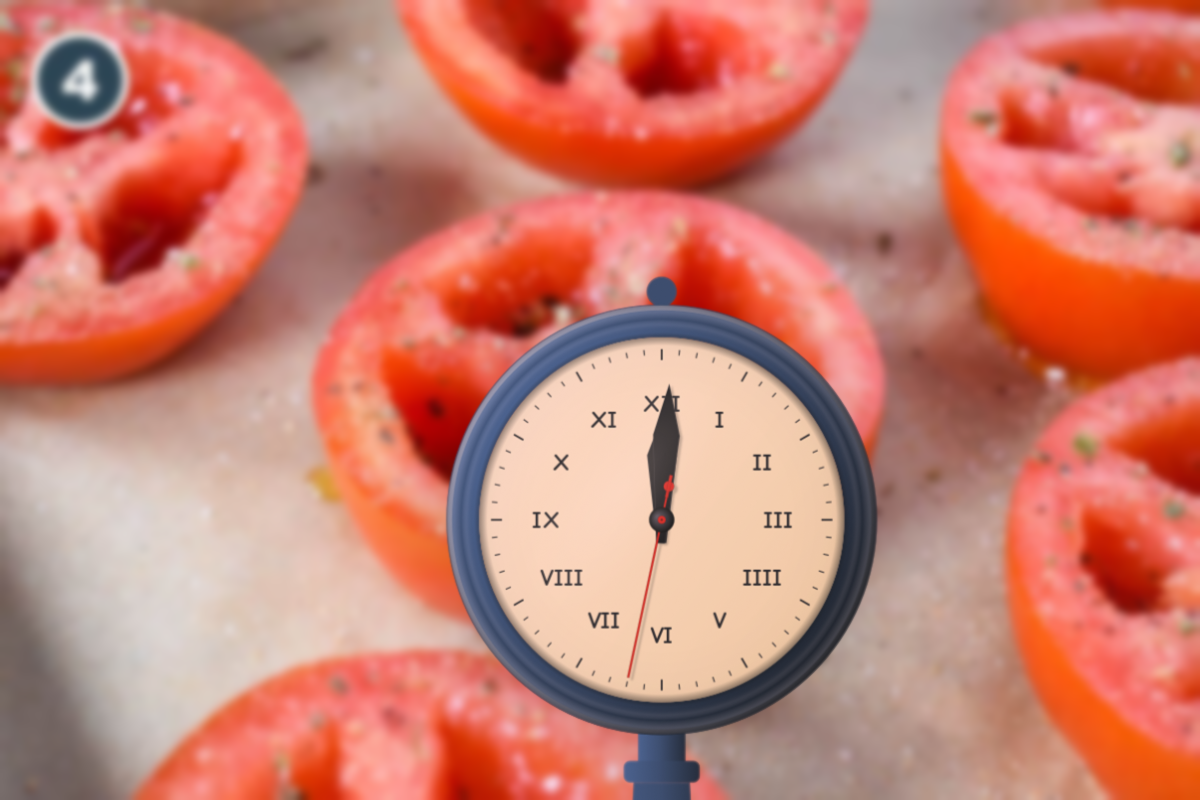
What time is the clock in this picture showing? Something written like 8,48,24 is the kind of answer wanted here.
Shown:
12,00,32
